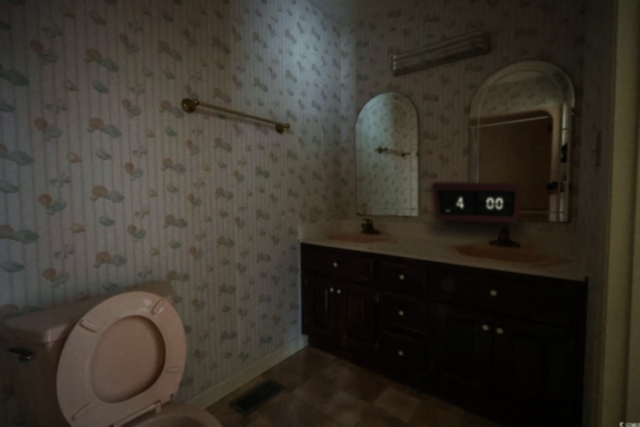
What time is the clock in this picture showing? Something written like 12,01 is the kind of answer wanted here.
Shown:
4,00
